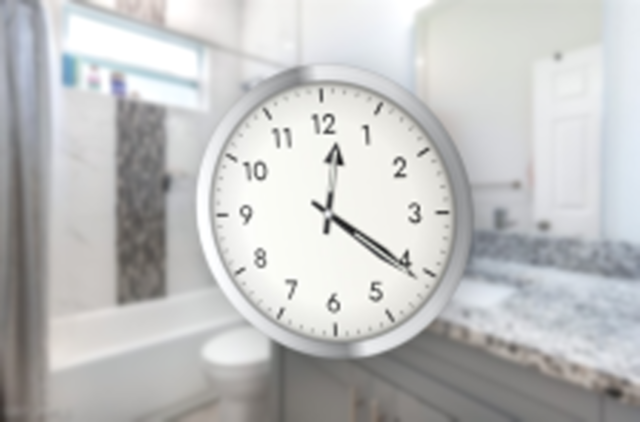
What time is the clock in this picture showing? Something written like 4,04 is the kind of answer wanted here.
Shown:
12,21
